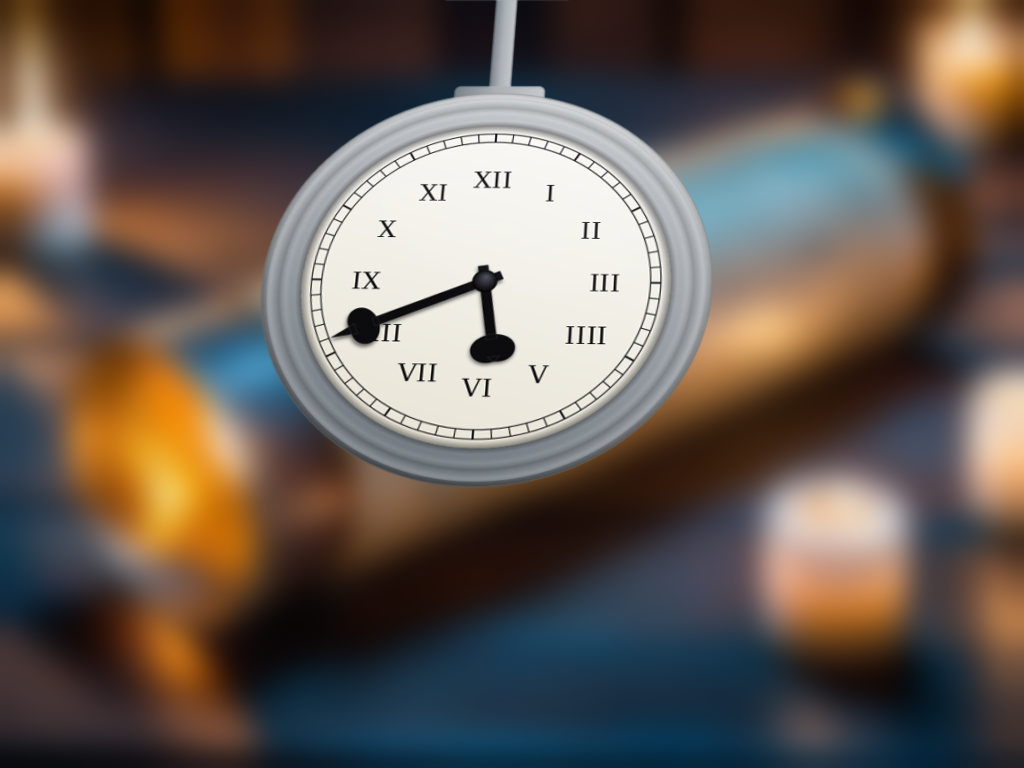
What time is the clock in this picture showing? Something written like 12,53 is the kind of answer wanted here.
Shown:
5,41
